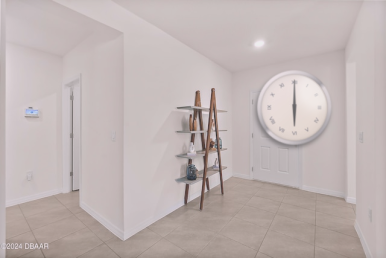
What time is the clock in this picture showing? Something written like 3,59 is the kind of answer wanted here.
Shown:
6,00
